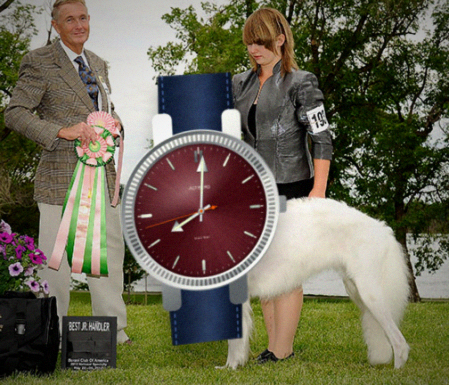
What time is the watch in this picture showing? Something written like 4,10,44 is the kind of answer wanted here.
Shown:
8,00,43
